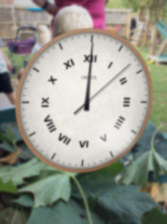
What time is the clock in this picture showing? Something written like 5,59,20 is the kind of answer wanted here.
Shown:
12,00,08
